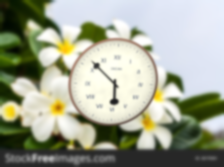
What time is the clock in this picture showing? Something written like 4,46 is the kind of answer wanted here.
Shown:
5,52
